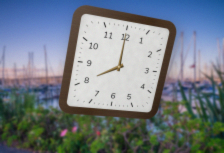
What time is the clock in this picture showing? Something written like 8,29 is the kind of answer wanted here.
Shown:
8,00
